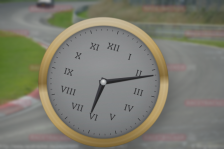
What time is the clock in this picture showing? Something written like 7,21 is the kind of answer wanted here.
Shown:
6,11
